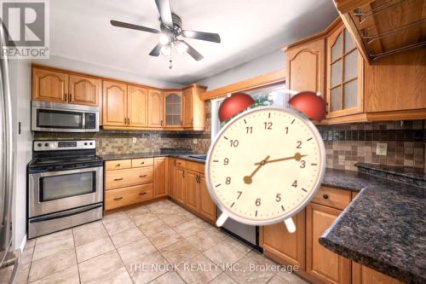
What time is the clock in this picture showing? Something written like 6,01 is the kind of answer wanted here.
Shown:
7,13
